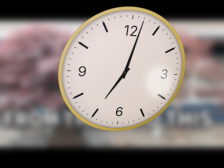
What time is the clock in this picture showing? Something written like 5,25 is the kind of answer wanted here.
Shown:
7,02
